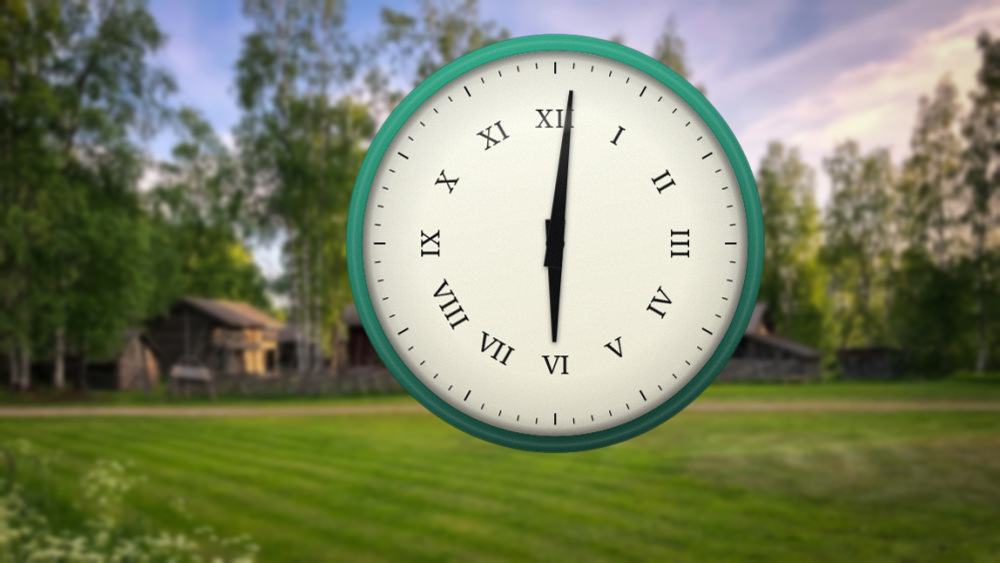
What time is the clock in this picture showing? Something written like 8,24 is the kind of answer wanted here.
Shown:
6,01
